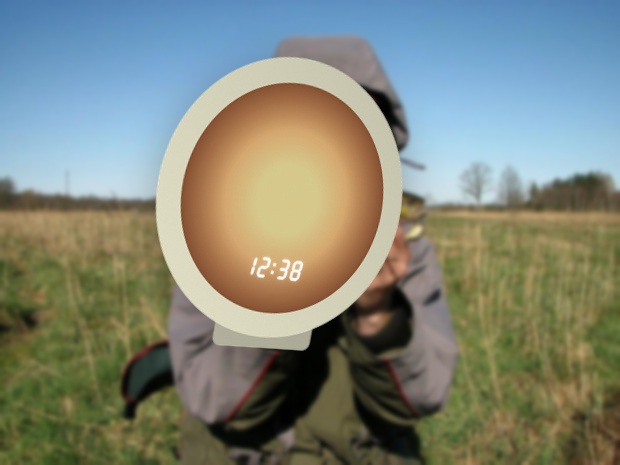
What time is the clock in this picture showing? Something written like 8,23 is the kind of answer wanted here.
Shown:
12,38
